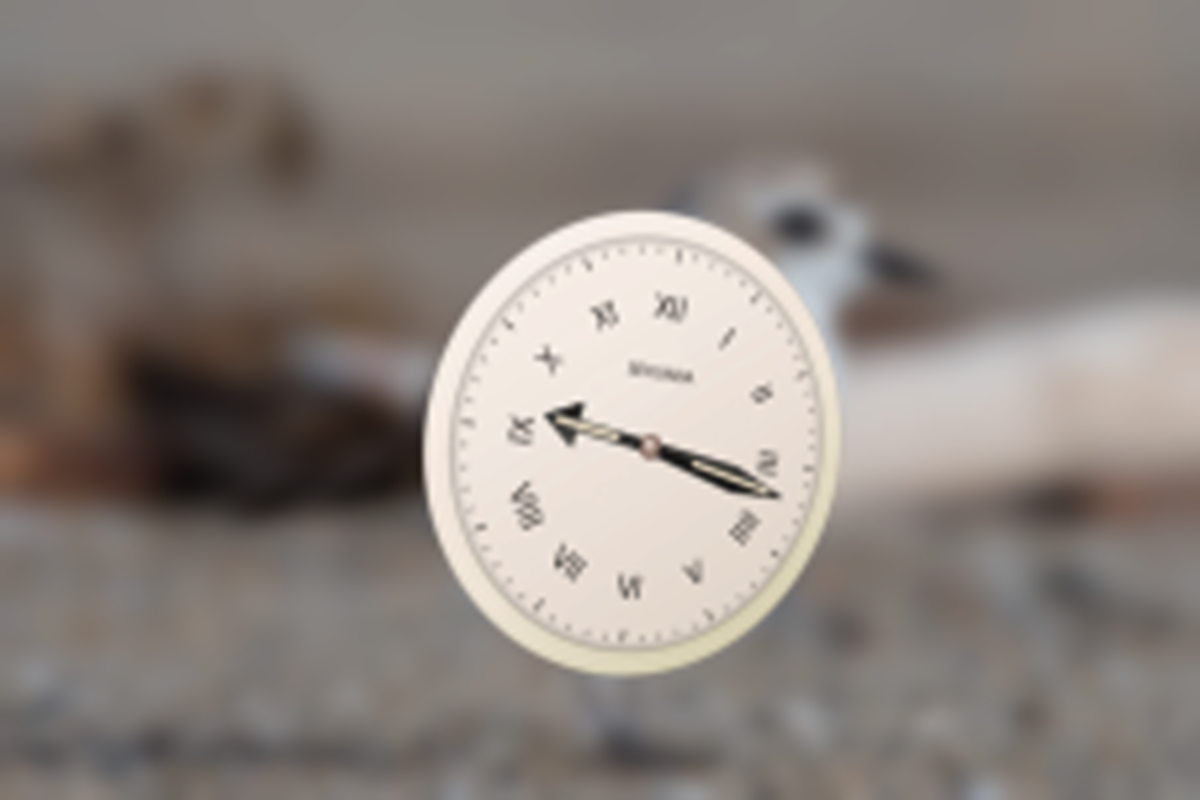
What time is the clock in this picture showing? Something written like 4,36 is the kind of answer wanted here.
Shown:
9,17
